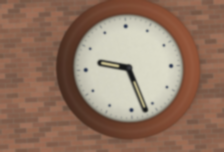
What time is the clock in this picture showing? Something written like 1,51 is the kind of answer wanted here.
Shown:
9,27
